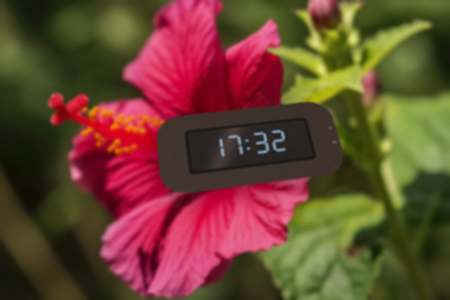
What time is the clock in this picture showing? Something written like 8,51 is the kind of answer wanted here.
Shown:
17,32
